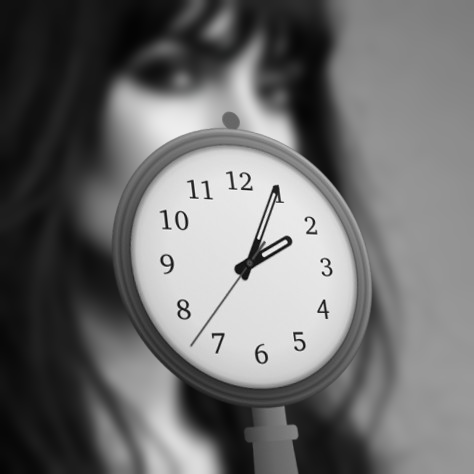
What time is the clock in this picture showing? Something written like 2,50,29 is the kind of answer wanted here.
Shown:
2,04,37
